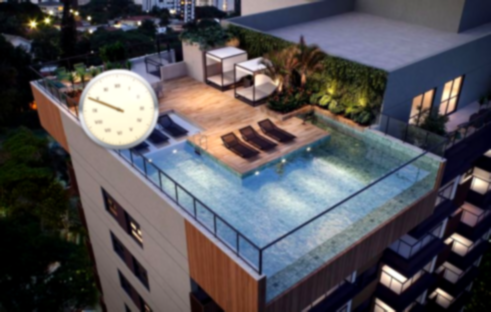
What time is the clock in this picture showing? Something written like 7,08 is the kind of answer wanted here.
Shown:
9,49
